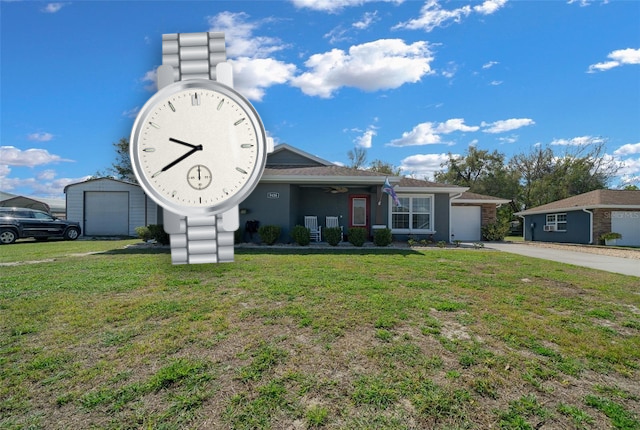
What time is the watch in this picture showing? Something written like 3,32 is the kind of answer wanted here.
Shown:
9,40
